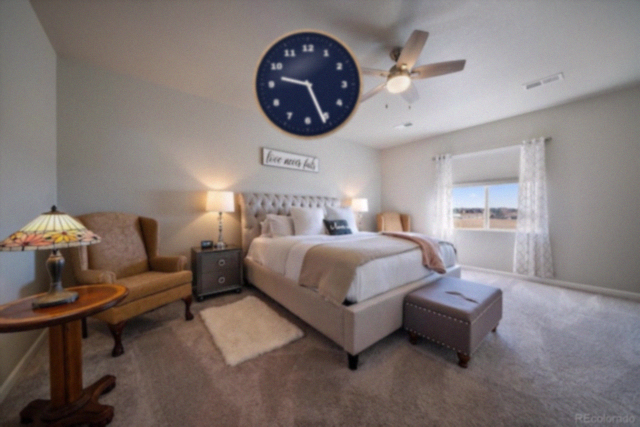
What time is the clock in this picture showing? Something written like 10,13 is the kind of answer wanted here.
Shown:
9,26
